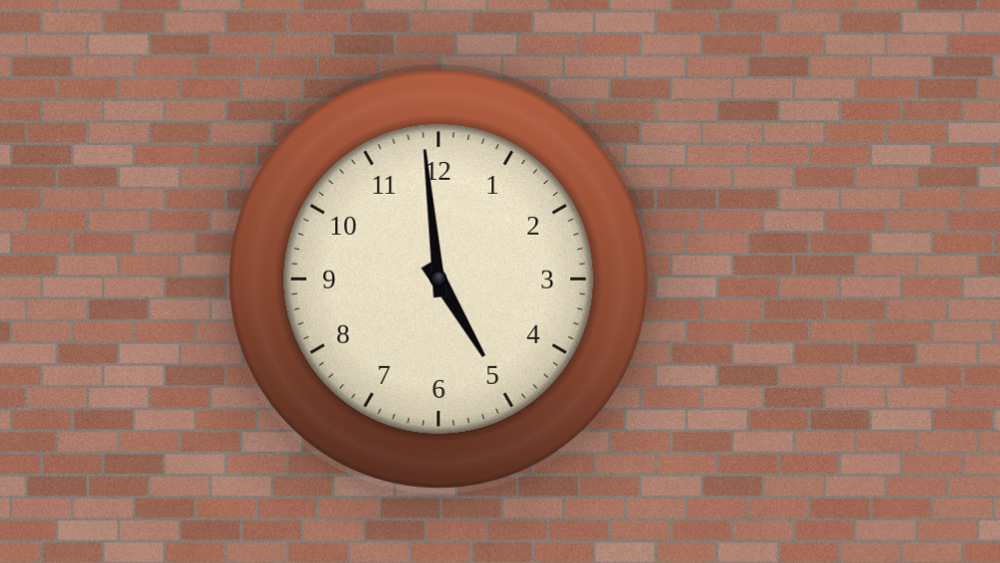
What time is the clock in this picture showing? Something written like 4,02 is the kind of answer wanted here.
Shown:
4,59
